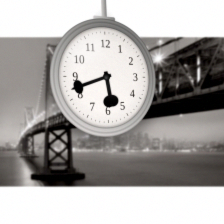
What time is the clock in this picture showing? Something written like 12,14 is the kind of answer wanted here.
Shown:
5,42
